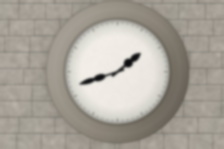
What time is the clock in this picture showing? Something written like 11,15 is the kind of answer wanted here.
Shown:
1,42
